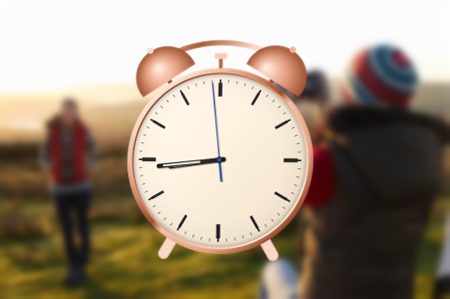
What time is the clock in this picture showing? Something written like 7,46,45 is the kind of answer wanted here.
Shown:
8,43,59
